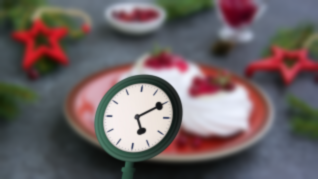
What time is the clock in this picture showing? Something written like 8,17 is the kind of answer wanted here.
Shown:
5,10
